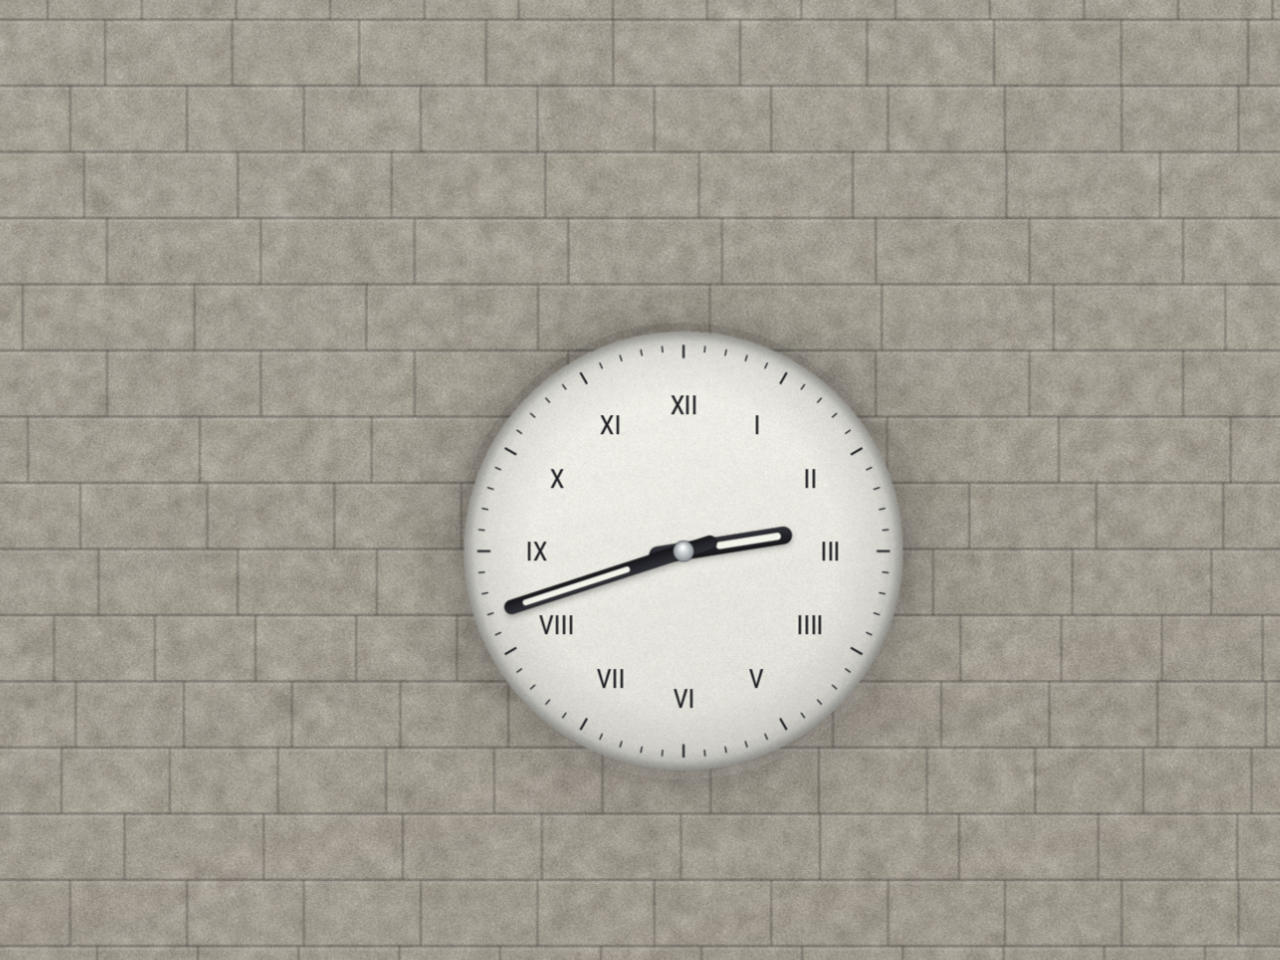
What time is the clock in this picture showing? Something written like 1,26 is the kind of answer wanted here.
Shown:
2,42
